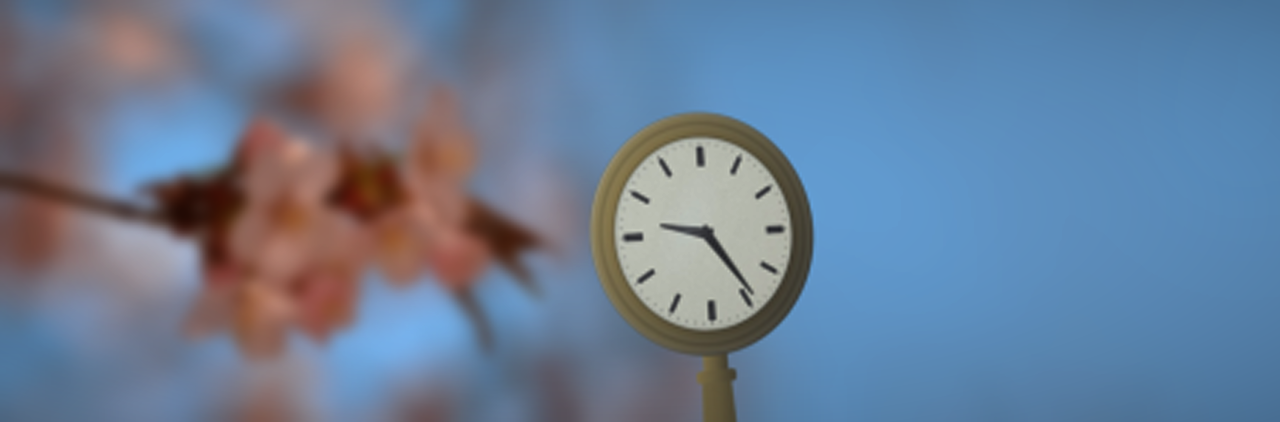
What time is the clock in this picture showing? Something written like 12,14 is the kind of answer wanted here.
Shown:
9,24
